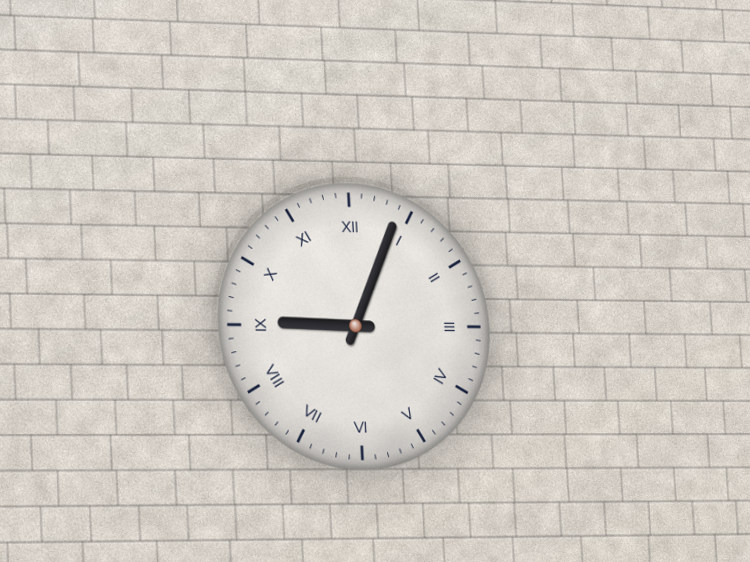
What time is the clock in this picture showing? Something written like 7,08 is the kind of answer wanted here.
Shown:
9,04
